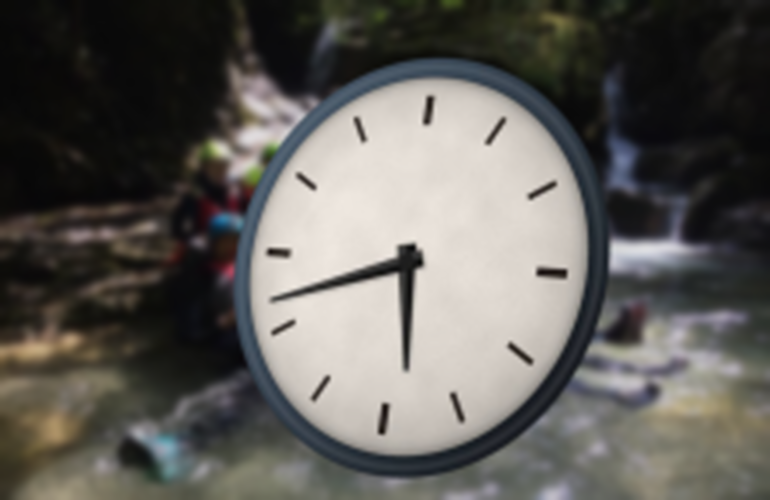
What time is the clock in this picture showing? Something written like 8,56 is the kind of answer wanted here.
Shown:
5,42
